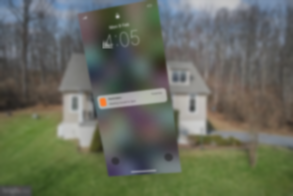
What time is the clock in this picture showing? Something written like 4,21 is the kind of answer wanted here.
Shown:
4,05
